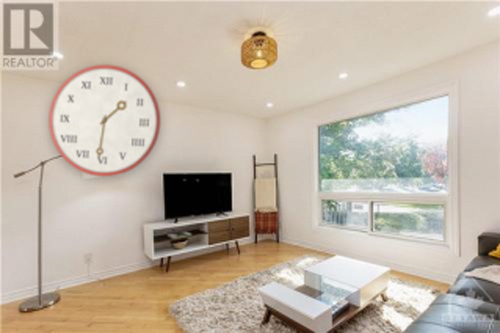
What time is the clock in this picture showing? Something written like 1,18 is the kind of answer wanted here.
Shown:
1,31
